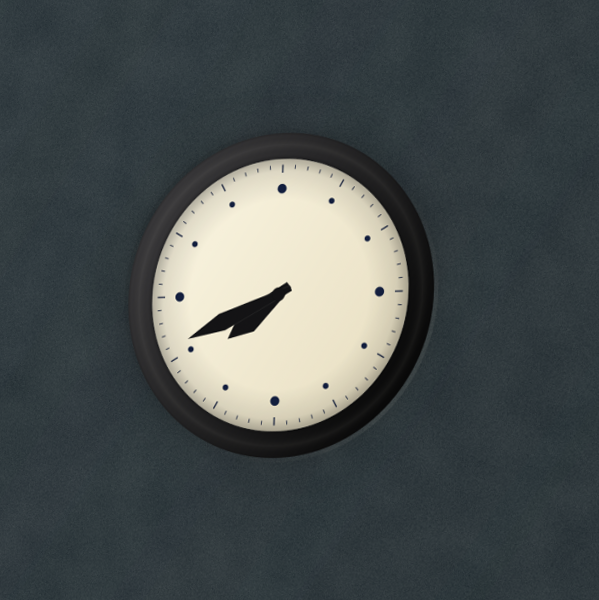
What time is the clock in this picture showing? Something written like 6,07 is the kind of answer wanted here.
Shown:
7,41
